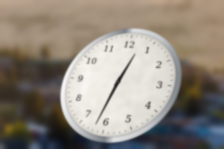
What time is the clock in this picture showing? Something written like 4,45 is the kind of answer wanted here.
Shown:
12,32
